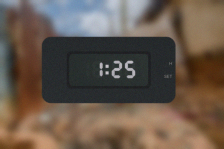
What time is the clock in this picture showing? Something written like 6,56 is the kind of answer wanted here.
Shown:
1,25
